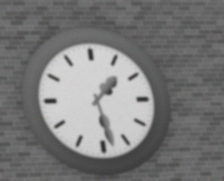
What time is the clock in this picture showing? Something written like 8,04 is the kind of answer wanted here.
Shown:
1,28
